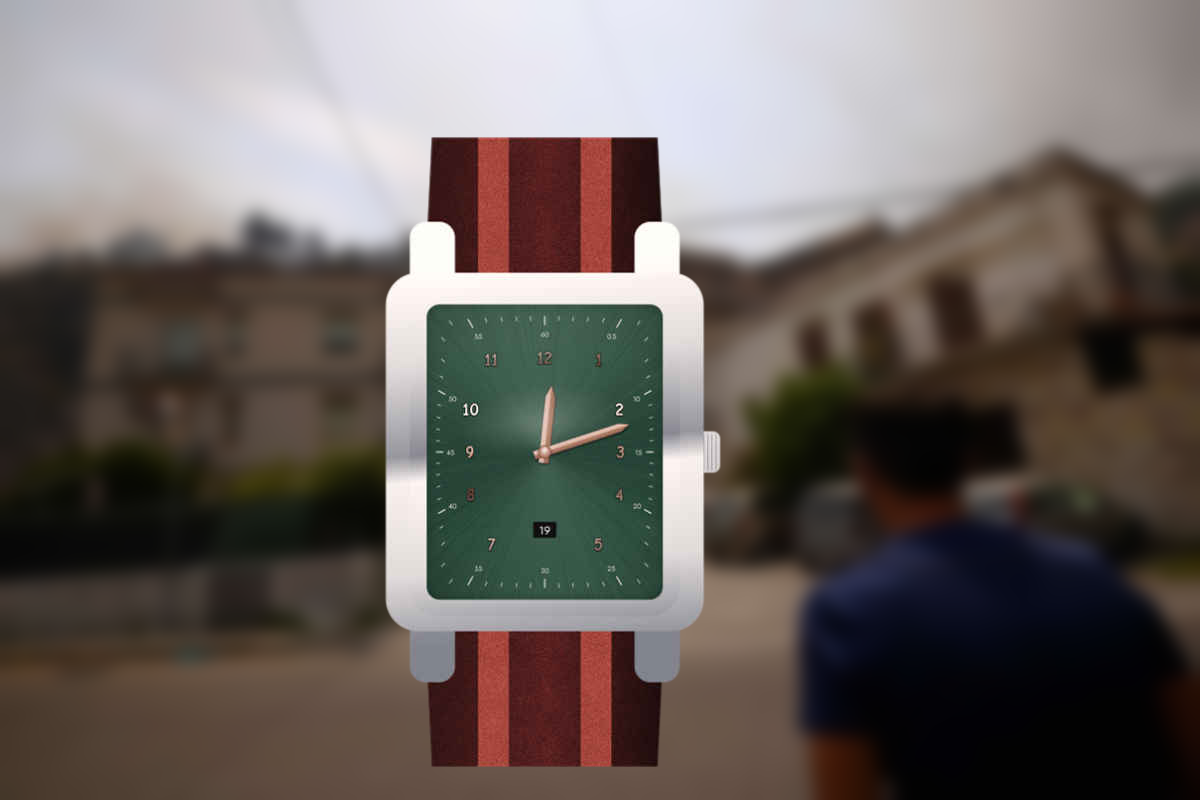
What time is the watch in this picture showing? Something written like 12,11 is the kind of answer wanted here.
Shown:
12,12
